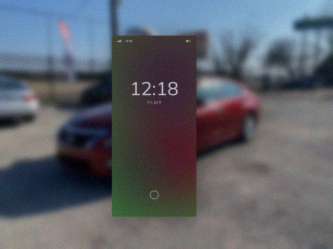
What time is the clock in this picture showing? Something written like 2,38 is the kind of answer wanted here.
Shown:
12,18
